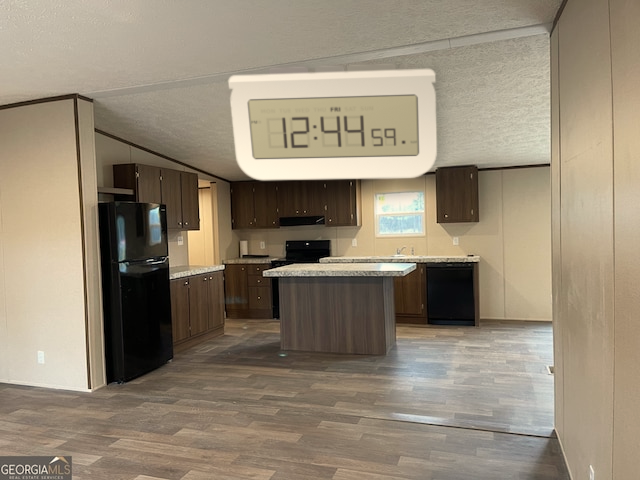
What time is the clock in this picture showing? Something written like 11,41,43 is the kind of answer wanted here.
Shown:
12,44,59
